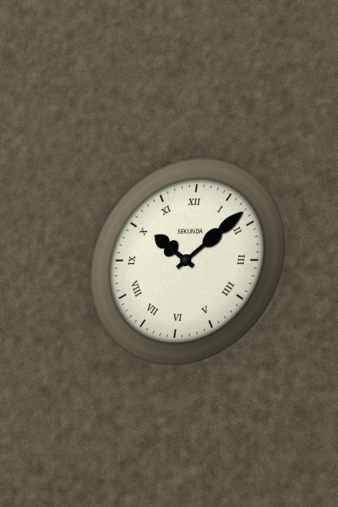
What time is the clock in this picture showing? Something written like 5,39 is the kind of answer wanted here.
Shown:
10,08
